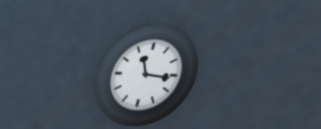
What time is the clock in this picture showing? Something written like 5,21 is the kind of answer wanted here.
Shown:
11,16
